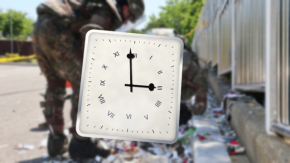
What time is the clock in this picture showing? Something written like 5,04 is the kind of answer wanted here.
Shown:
2,59
